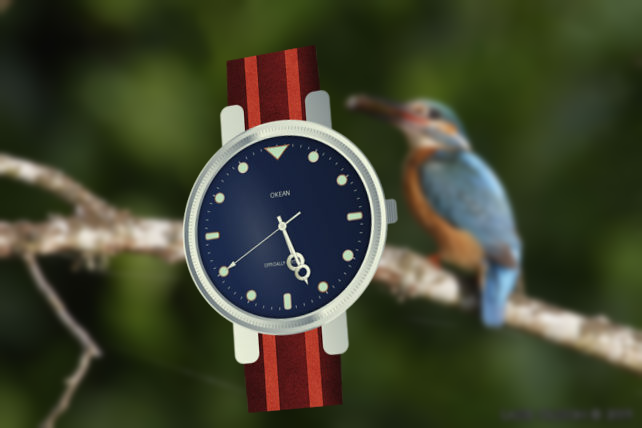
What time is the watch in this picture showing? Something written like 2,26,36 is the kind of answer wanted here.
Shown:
5,26,40
